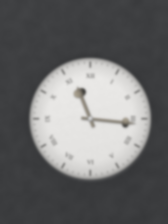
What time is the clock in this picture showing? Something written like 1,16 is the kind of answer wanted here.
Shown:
11,16
